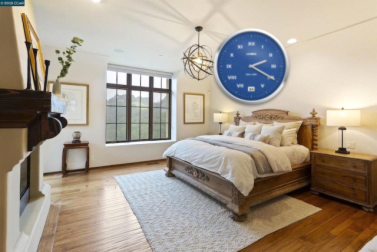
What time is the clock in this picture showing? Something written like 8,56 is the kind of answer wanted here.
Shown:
2,20
